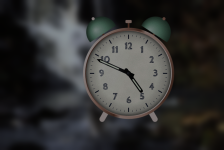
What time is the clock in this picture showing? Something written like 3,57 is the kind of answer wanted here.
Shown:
4,49
